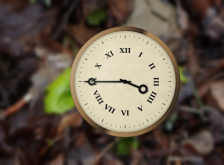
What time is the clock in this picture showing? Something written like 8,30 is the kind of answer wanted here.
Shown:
3,45
